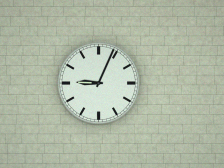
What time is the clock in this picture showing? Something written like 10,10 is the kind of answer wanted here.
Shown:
9,04
